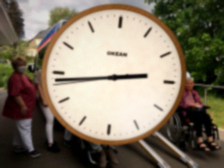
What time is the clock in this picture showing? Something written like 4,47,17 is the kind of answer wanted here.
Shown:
2,43,43
